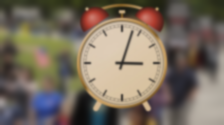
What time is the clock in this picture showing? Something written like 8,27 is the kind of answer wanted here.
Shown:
3,03
